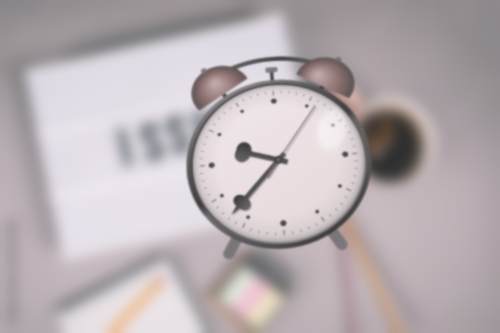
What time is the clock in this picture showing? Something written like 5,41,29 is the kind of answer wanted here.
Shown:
9,37,06
